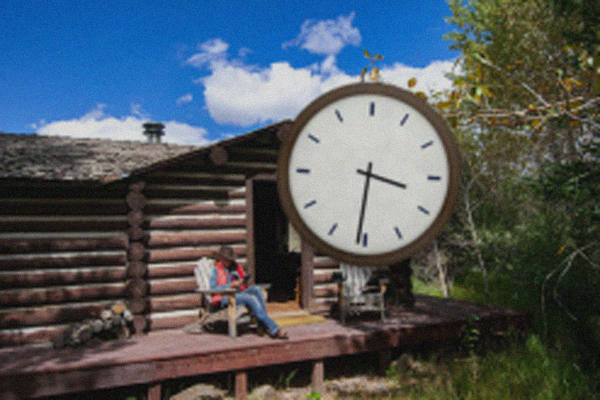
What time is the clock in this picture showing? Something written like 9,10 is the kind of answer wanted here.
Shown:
3,31
